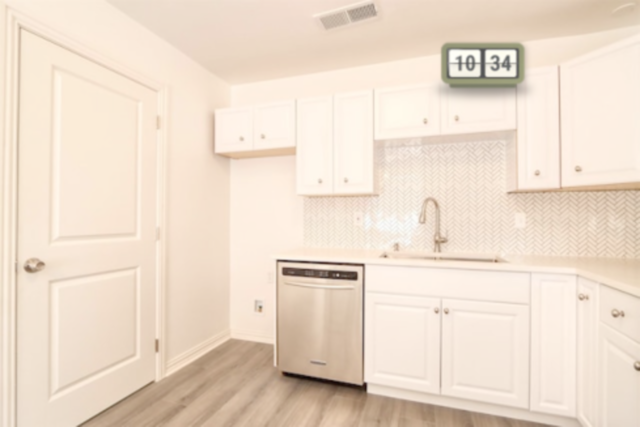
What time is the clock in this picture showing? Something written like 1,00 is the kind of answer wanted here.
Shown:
10,34
